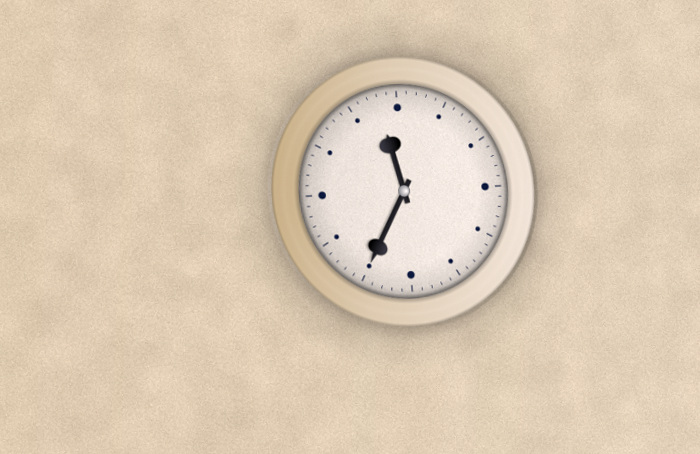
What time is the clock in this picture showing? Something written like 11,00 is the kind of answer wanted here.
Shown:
11,35
